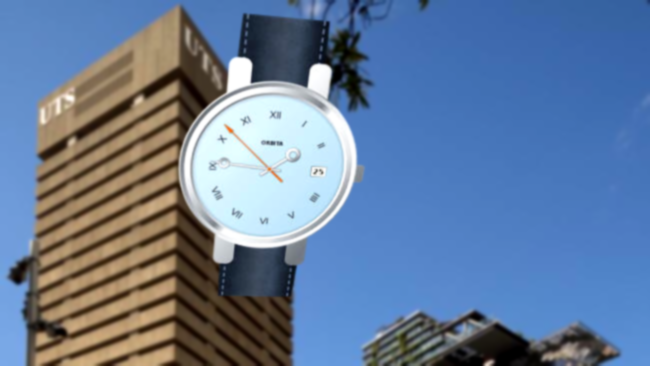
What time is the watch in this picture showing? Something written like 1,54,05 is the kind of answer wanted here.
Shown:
1,45,52
